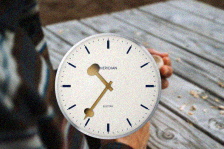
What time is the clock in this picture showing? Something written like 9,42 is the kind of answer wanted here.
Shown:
10,36
